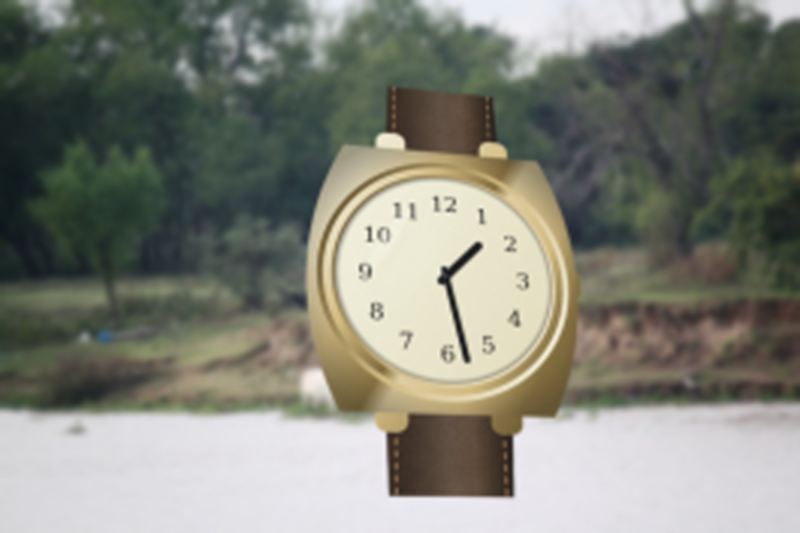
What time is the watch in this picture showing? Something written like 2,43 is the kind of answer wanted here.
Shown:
1,28
